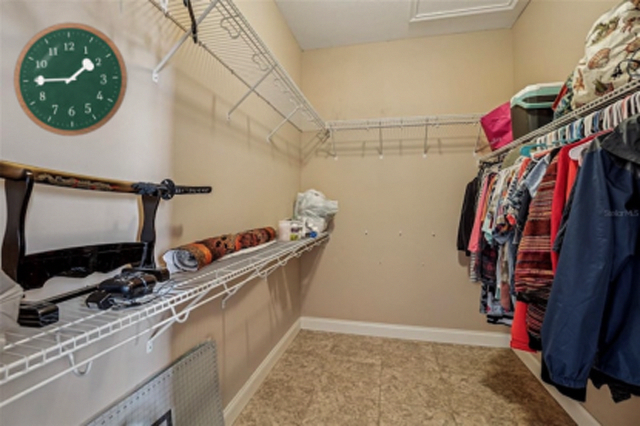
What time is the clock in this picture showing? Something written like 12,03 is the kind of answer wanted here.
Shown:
1,45
